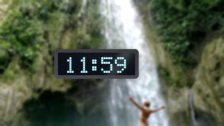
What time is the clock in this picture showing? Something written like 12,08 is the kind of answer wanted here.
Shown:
11,59
